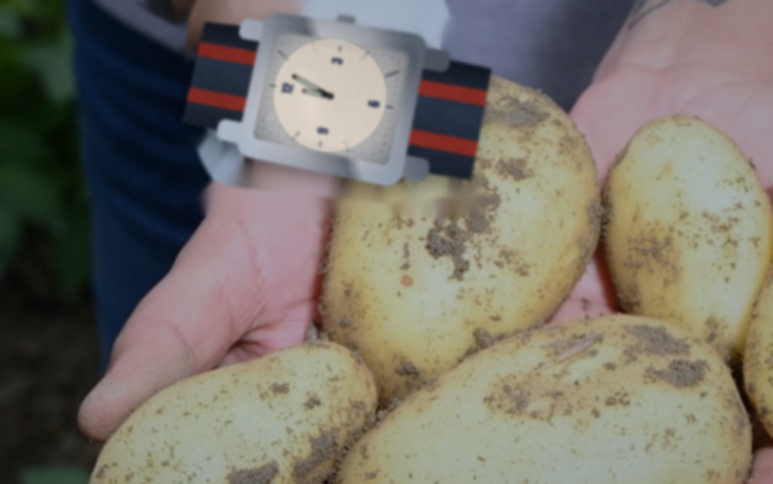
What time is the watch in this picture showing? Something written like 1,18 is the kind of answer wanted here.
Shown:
12,03
